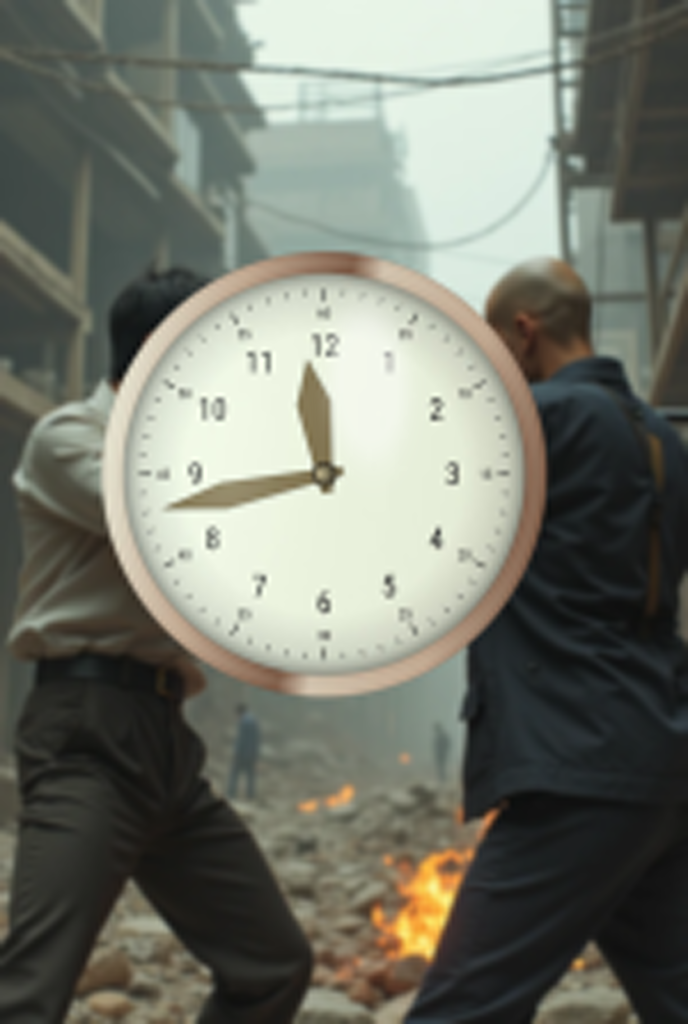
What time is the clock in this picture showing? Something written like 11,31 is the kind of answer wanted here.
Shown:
11,43
